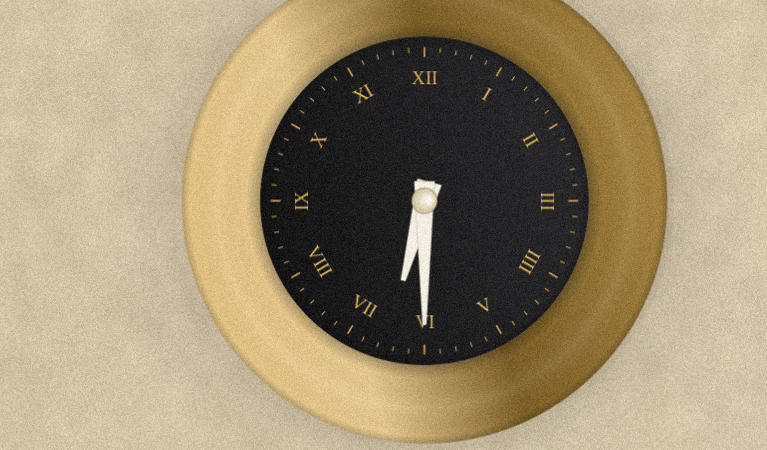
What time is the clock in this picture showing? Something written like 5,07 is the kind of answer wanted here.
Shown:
6,30
